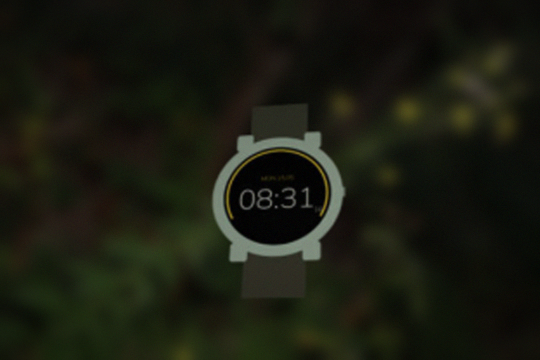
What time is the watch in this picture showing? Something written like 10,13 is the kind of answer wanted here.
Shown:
8,31
